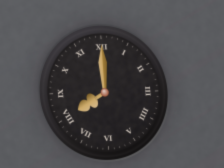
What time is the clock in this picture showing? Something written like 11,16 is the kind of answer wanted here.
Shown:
8,00
